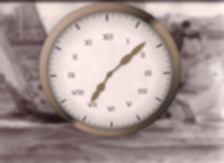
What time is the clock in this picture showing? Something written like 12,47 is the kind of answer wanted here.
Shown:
7,08
